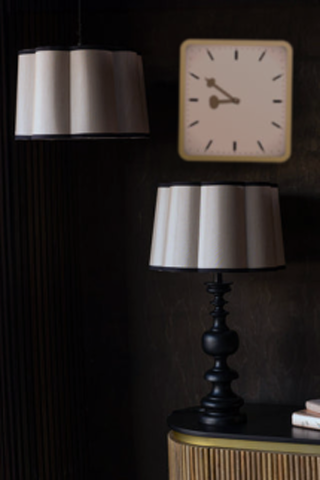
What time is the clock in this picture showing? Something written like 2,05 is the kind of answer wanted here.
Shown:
8,51
